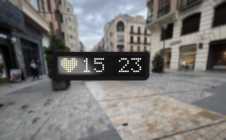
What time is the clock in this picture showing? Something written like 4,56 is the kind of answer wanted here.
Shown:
15,23
